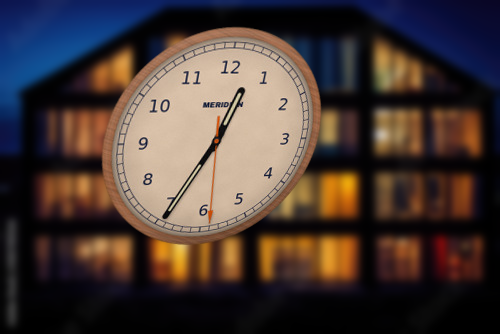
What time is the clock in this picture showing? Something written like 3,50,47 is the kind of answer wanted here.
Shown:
12,34,29
